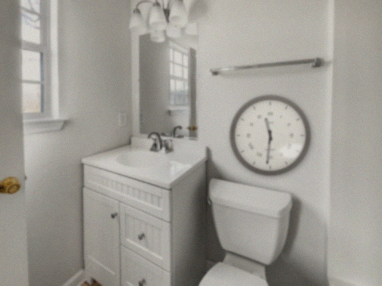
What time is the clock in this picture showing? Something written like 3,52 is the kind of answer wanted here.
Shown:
11,31
